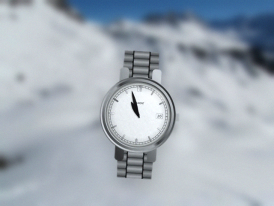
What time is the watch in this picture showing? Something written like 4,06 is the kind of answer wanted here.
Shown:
10,57
